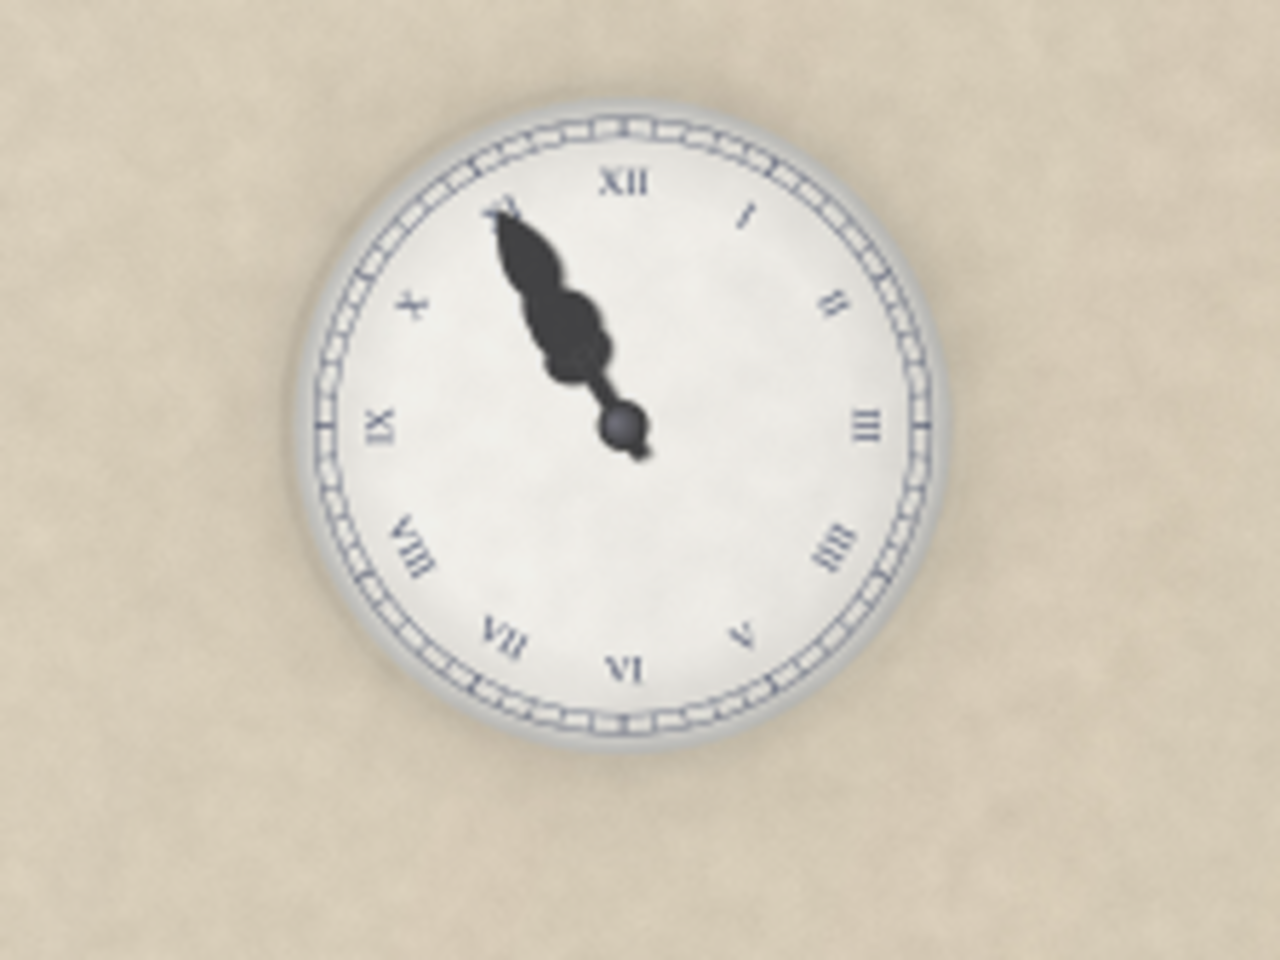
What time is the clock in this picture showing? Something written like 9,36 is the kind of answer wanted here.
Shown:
10,55
